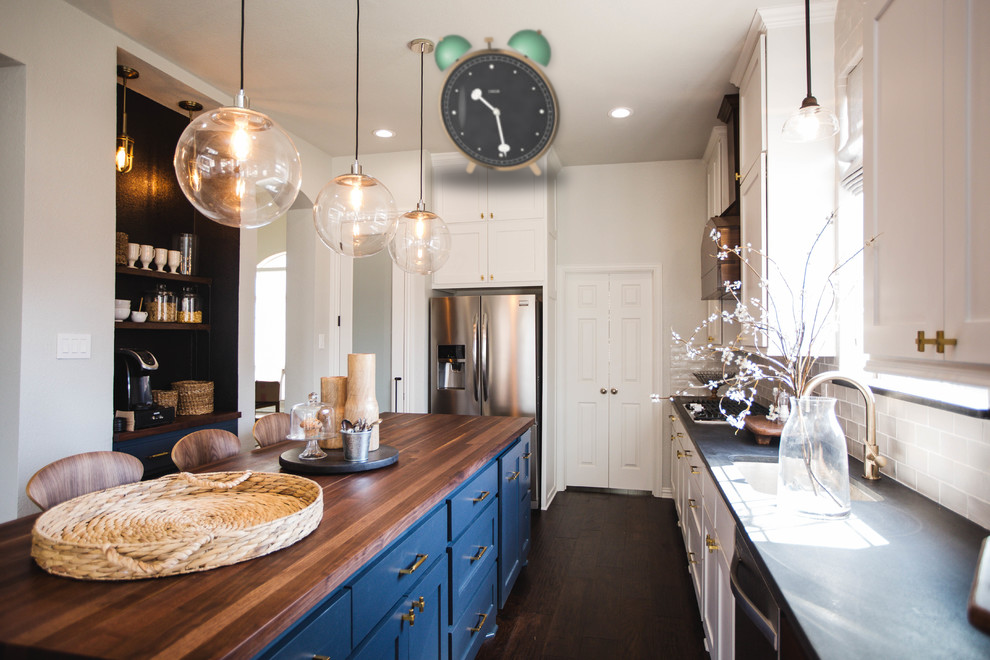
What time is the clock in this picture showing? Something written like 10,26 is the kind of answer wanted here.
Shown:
10,29
